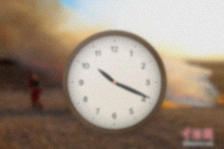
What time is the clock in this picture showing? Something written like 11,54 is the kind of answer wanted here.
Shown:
10,19
